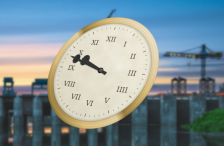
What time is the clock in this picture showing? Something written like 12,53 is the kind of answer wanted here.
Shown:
9,48
